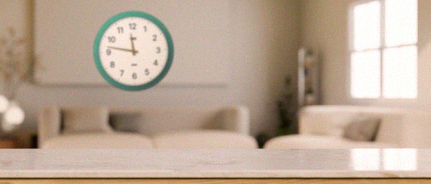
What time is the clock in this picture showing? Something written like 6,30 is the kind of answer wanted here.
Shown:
11,47
